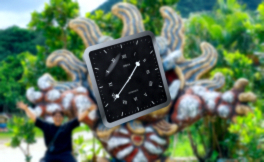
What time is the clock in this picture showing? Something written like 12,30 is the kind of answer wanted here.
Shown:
1,39
